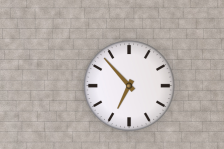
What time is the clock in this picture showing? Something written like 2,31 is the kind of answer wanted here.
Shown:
6,53
